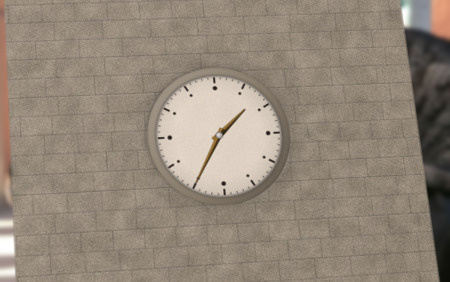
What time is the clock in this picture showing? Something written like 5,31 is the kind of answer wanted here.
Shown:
1,35
